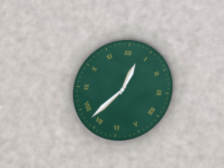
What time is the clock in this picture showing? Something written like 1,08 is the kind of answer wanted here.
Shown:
12,37
